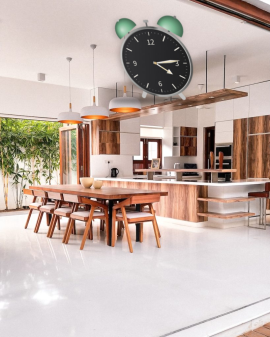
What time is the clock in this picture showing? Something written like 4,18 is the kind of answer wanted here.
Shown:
4,14
